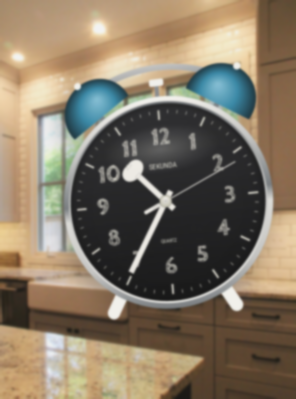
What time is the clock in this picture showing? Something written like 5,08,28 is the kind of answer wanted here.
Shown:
10,35,11
